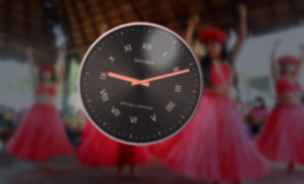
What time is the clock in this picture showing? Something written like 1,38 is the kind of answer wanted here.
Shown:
9,11
